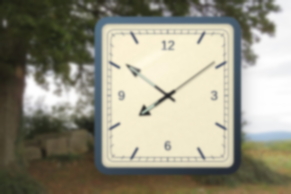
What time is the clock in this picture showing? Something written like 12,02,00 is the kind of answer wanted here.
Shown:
7,51,09
